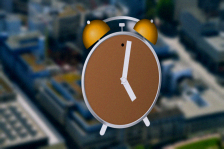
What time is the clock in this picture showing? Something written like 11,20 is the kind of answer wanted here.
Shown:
5,02
